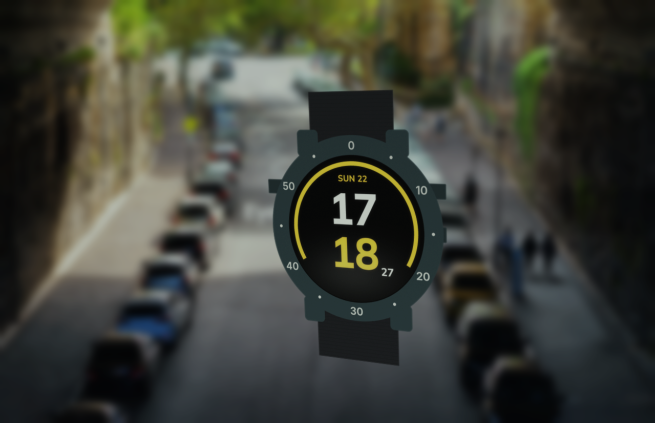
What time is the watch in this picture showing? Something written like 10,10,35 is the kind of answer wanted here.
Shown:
17,18,27
